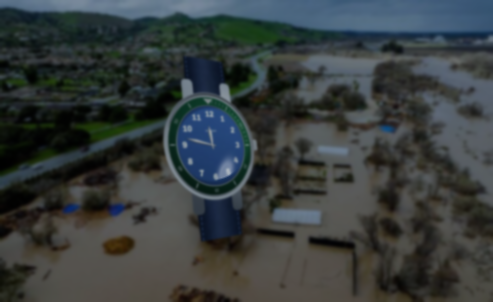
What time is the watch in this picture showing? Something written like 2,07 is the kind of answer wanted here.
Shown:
11,47
